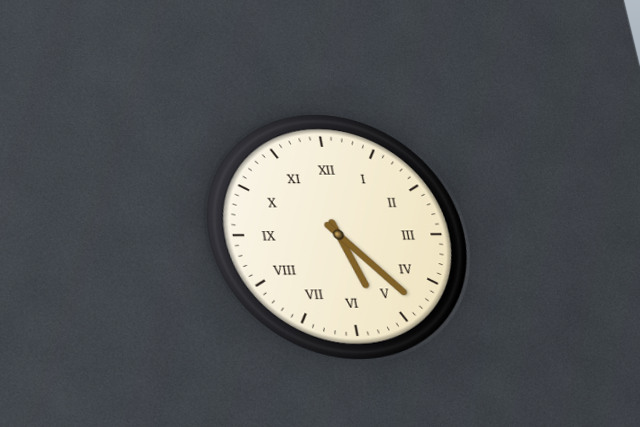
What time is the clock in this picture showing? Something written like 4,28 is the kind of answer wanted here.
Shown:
5,23
